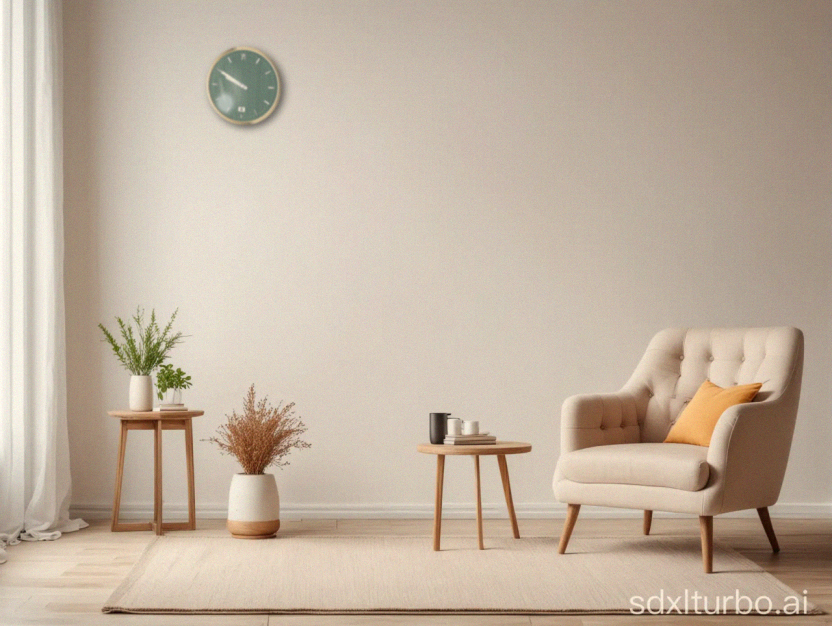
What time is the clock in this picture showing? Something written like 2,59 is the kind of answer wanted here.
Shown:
9,50
